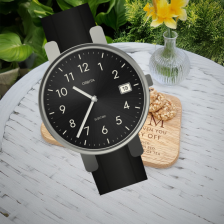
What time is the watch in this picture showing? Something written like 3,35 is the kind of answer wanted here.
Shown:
10,37
